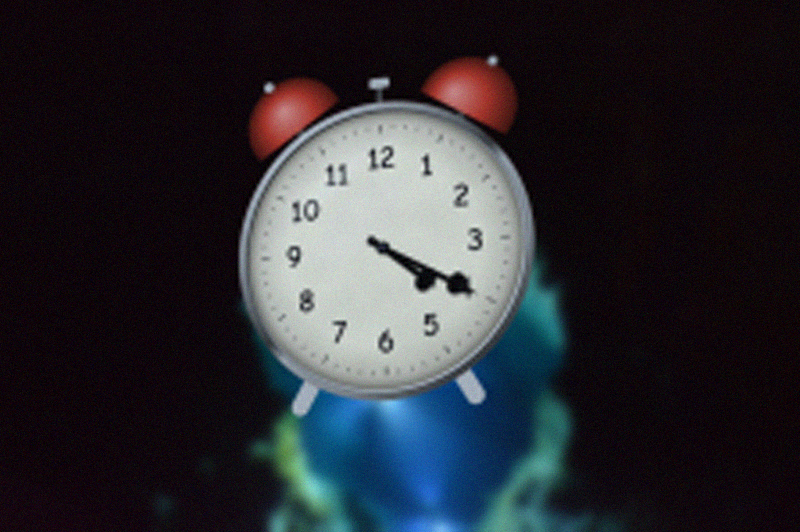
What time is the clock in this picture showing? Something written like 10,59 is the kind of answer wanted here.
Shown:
4,20
